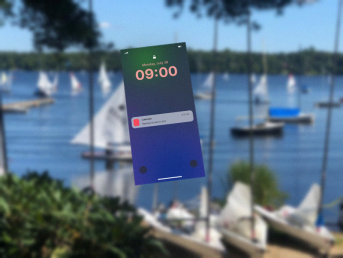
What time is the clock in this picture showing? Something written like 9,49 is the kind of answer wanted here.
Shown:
9,00
